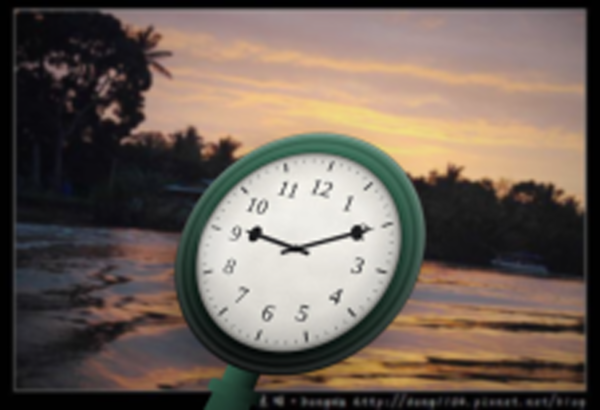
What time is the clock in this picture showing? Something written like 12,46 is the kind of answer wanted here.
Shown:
9,10
